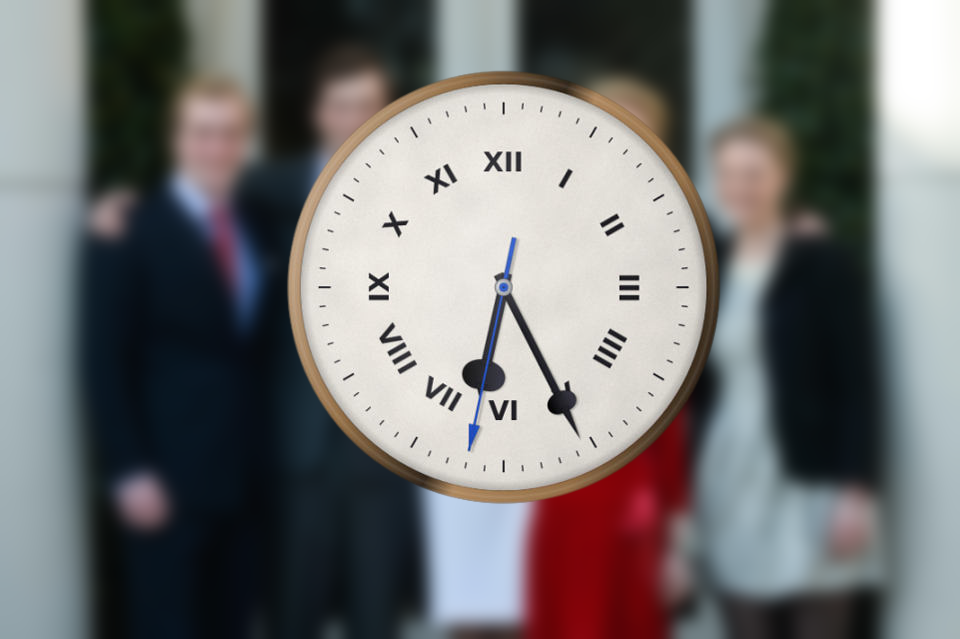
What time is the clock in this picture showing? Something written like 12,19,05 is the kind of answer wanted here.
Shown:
6,25,32
